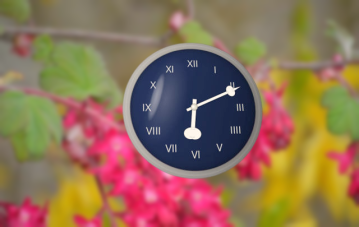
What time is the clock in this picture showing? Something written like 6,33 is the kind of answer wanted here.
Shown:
6,11
